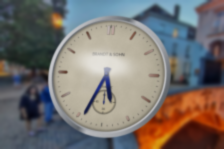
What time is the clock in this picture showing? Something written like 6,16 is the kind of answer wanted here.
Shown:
5,34
